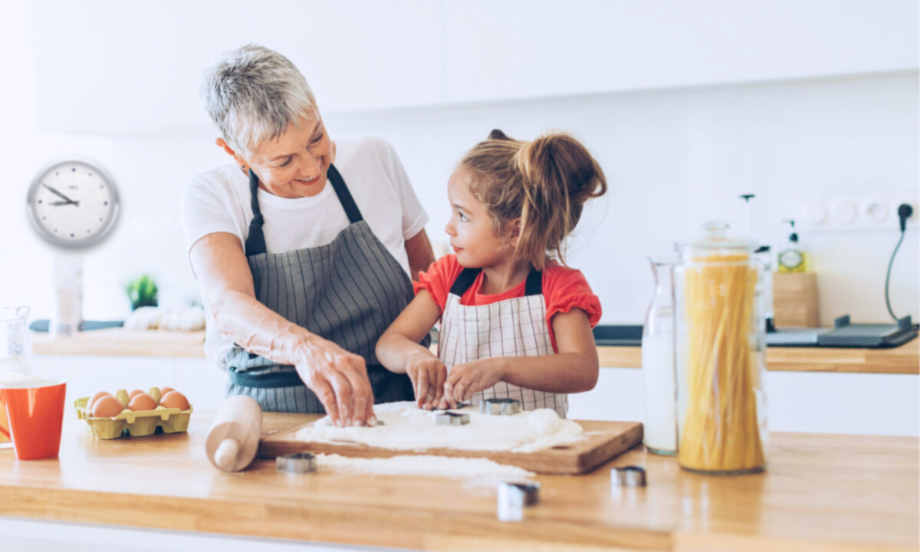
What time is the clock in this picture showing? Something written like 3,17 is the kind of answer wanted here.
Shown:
8,50
